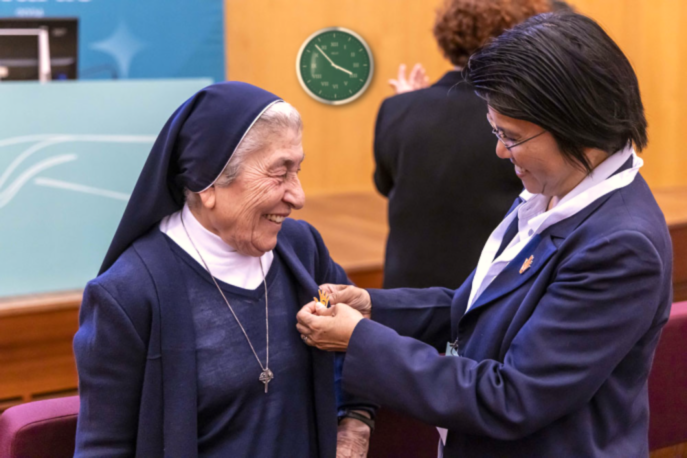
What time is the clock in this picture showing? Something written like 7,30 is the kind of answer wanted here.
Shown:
3,53
